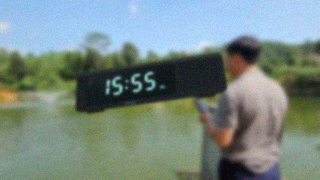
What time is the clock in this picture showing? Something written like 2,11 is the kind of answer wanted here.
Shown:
15,55
